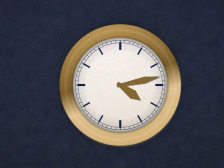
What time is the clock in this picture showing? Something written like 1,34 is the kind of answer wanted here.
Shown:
4,13
